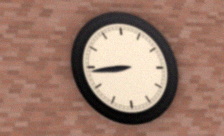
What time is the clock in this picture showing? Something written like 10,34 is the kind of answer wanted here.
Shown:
8,44
